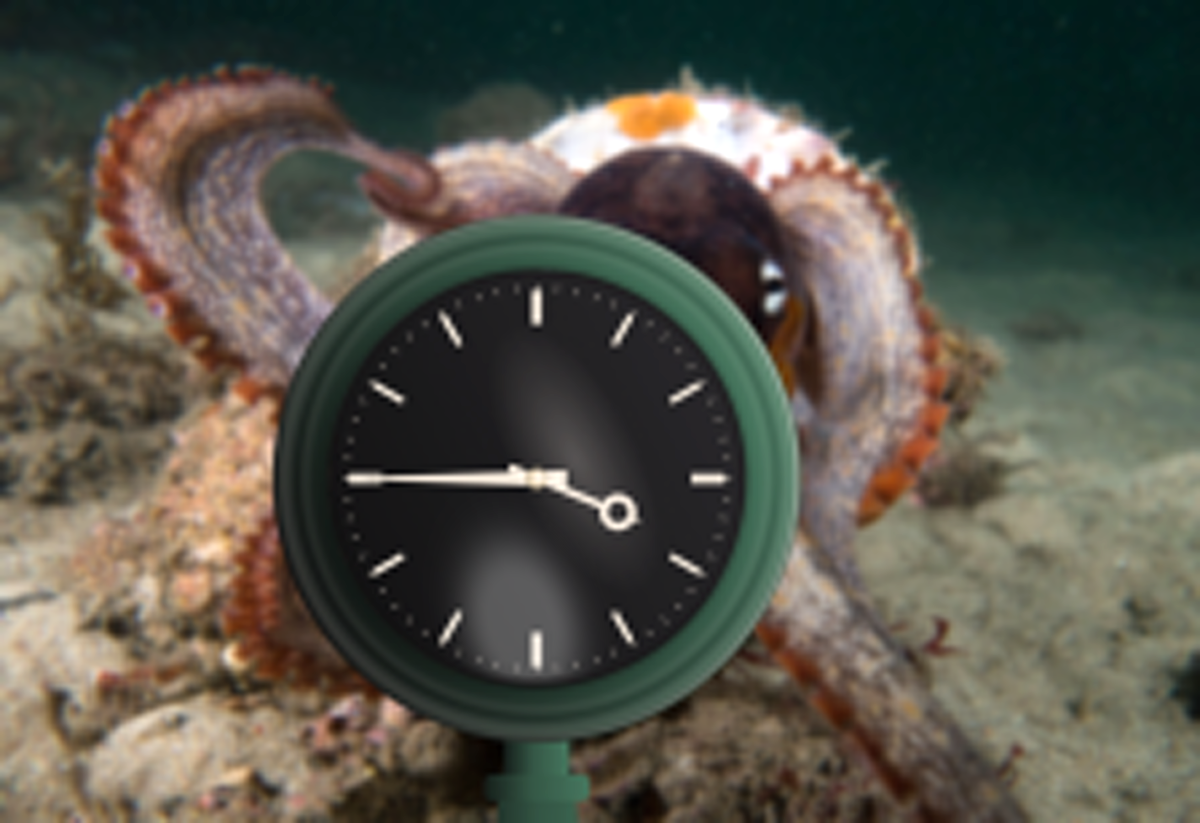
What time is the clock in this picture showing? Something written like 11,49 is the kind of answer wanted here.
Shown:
3,45
